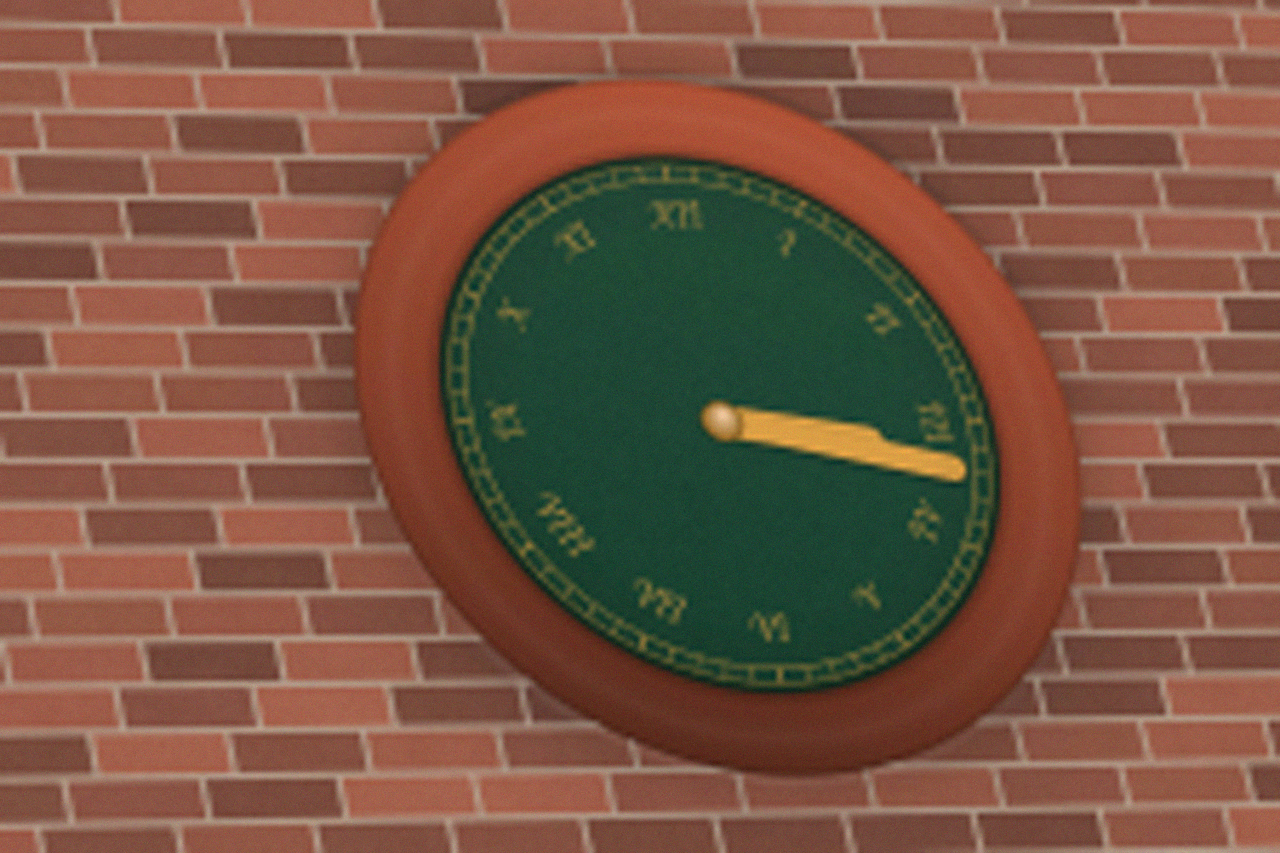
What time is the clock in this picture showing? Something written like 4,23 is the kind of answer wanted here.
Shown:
3,17
